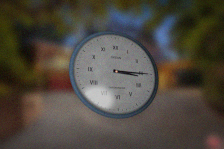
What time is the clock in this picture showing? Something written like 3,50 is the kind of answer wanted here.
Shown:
3,15
